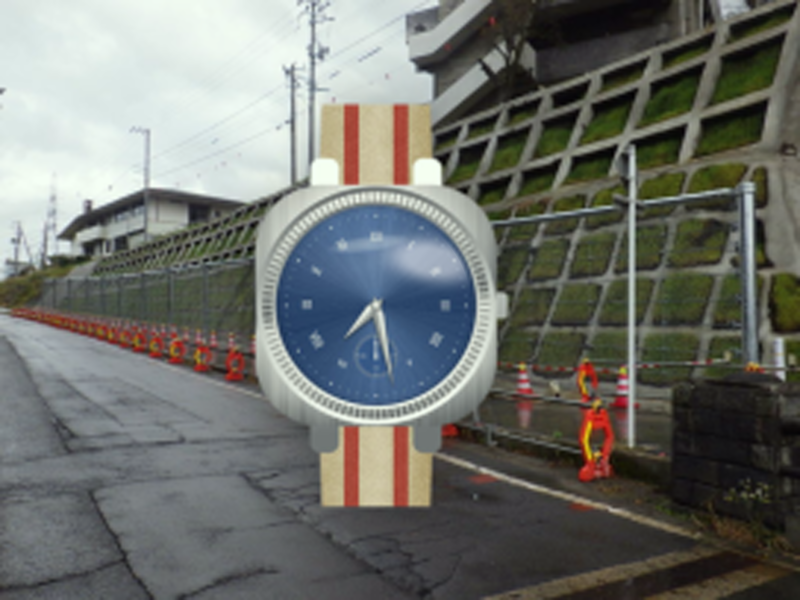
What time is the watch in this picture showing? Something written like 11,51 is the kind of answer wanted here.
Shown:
7,28
